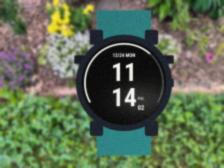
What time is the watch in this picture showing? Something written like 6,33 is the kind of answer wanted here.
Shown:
11,14
